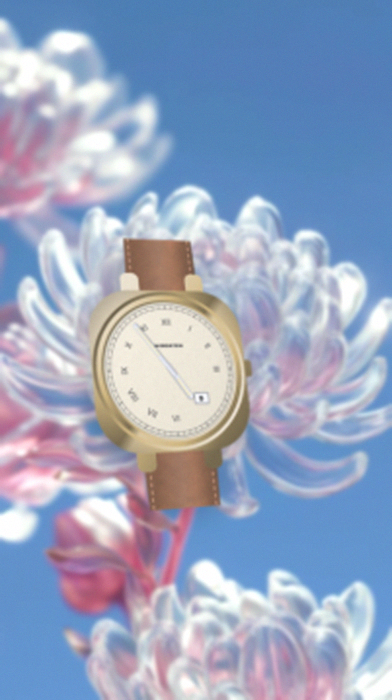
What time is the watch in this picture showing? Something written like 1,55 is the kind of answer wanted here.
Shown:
4,54
